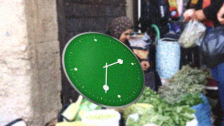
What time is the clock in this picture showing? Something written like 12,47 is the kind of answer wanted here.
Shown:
2,34
